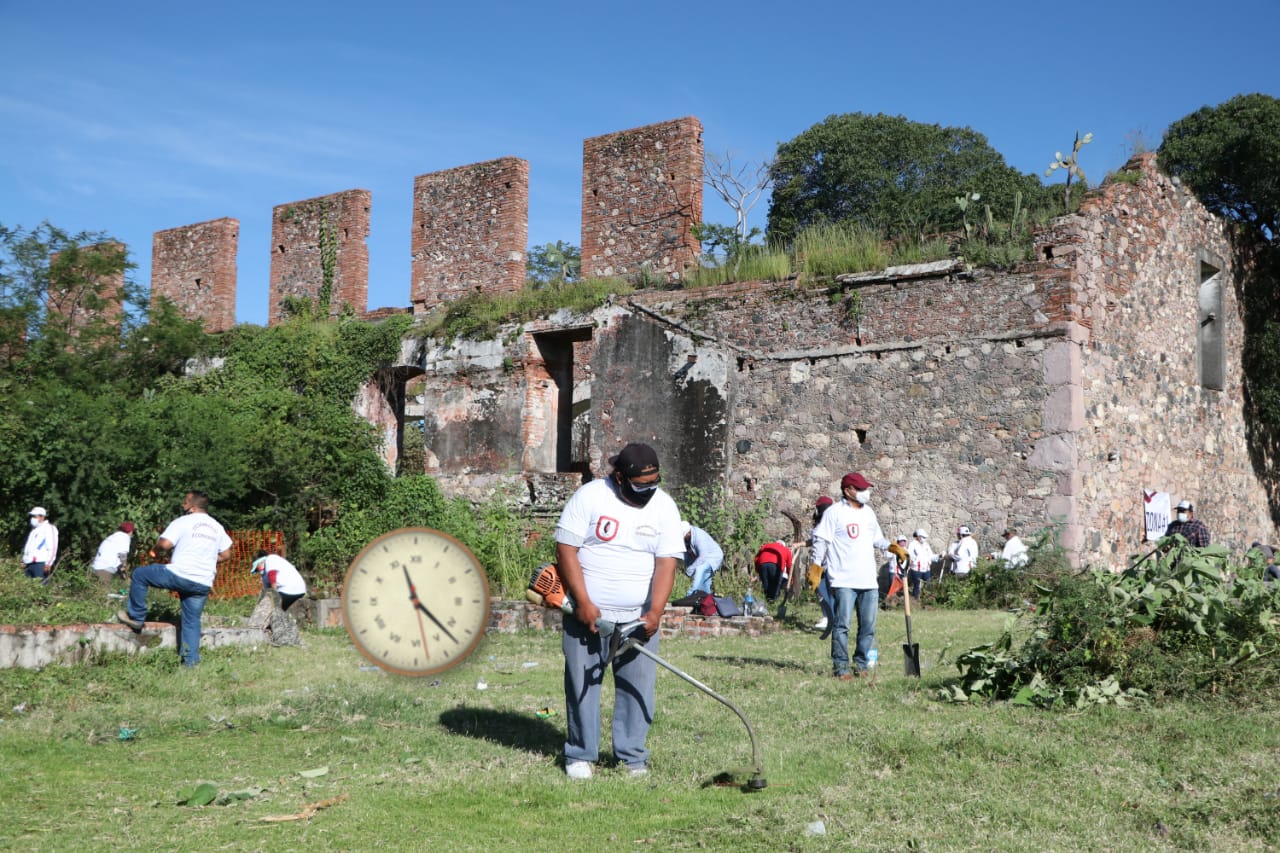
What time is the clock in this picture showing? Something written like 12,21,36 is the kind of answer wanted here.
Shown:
11,22,28
